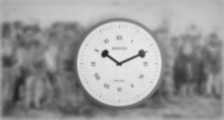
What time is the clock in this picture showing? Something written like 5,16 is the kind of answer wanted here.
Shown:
10,11
